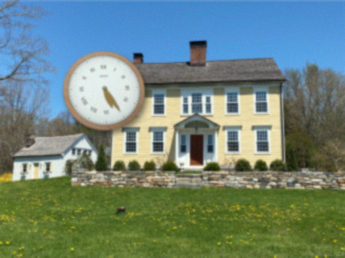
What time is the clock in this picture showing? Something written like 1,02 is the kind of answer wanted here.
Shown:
5,25
